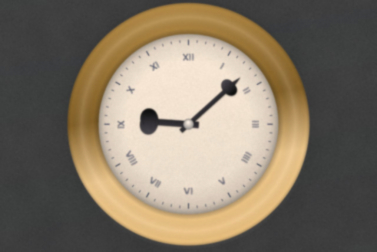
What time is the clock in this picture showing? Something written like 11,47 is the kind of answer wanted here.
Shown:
9,08
